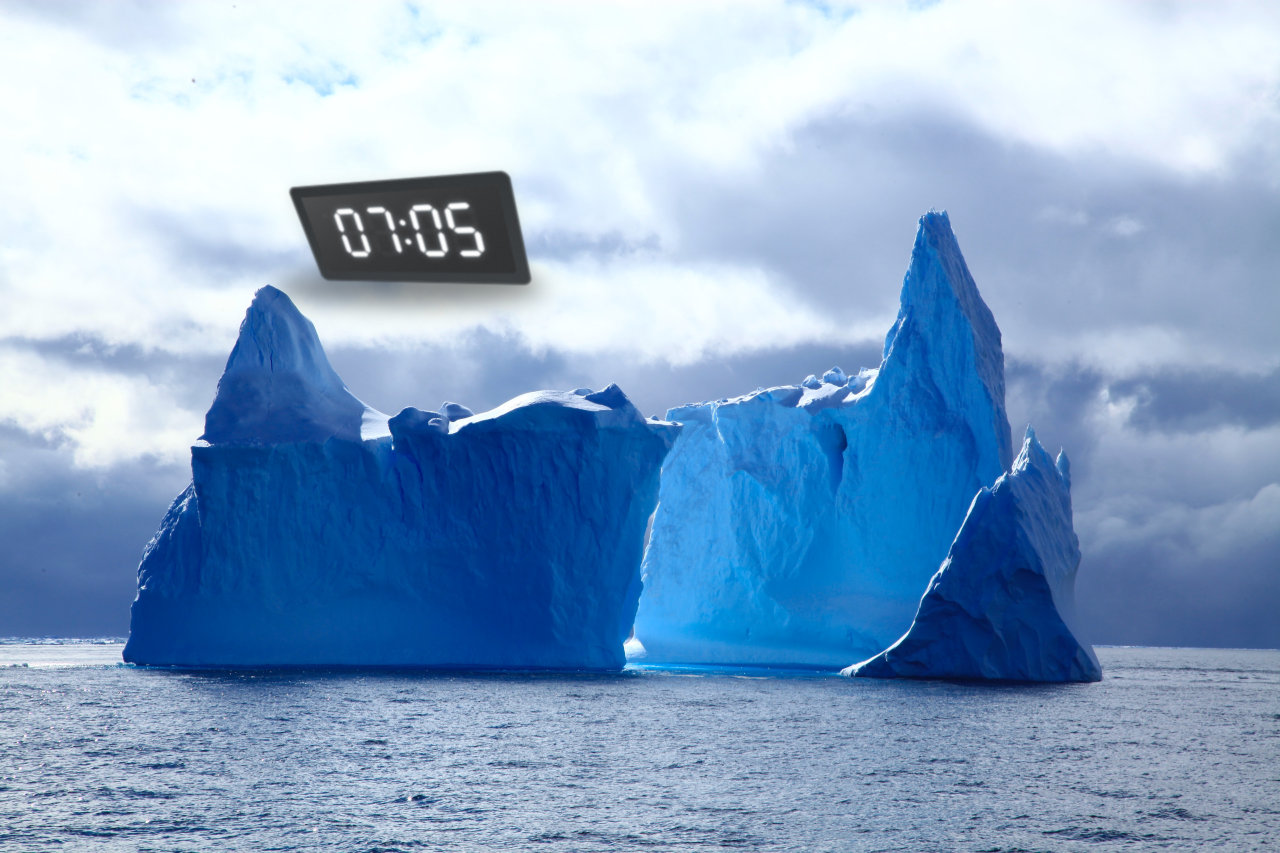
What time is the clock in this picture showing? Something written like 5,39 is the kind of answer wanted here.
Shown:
7,05
